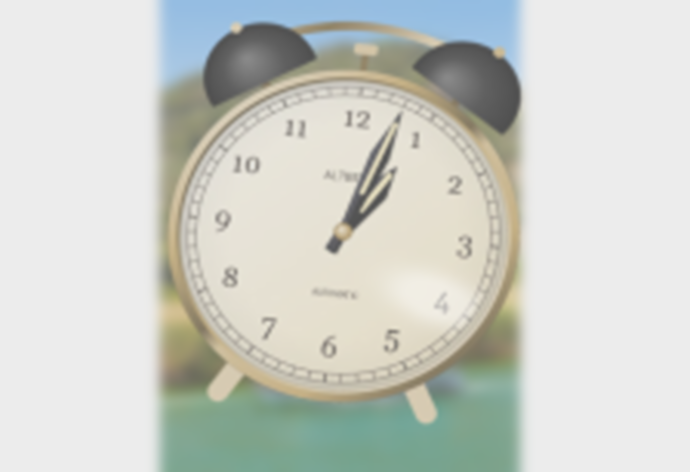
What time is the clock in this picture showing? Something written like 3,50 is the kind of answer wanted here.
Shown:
1,03
